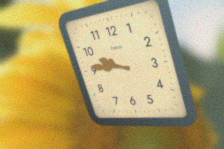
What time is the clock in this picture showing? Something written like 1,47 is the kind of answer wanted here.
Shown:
9,46
